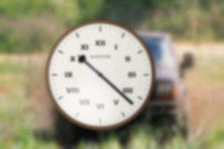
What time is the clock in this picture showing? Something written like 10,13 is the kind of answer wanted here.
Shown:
10,22
